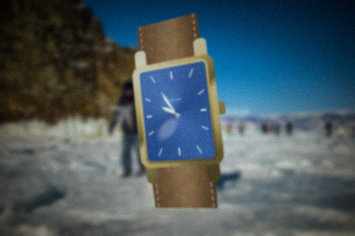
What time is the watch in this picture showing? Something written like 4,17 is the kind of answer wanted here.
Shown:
9,55
